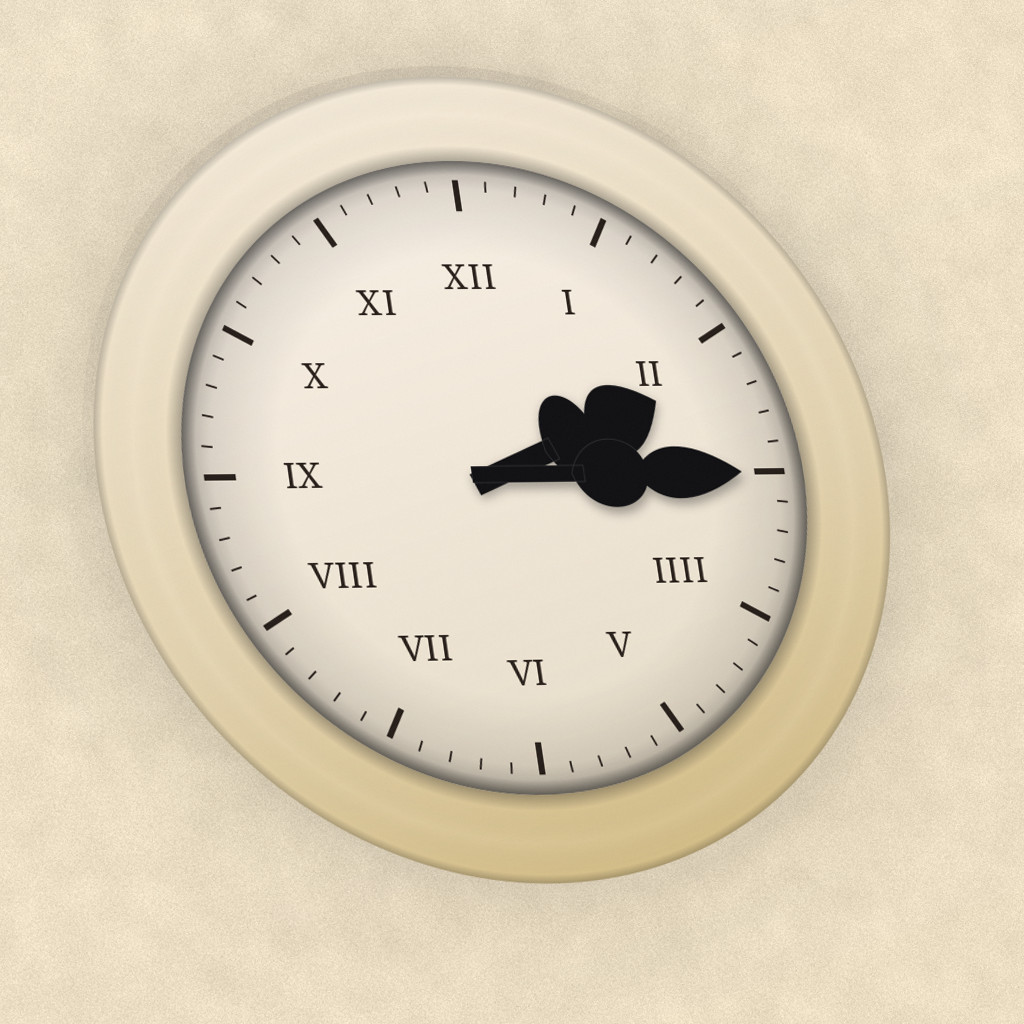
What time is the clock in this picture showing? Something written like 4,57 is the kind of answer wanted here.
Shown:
2,15
